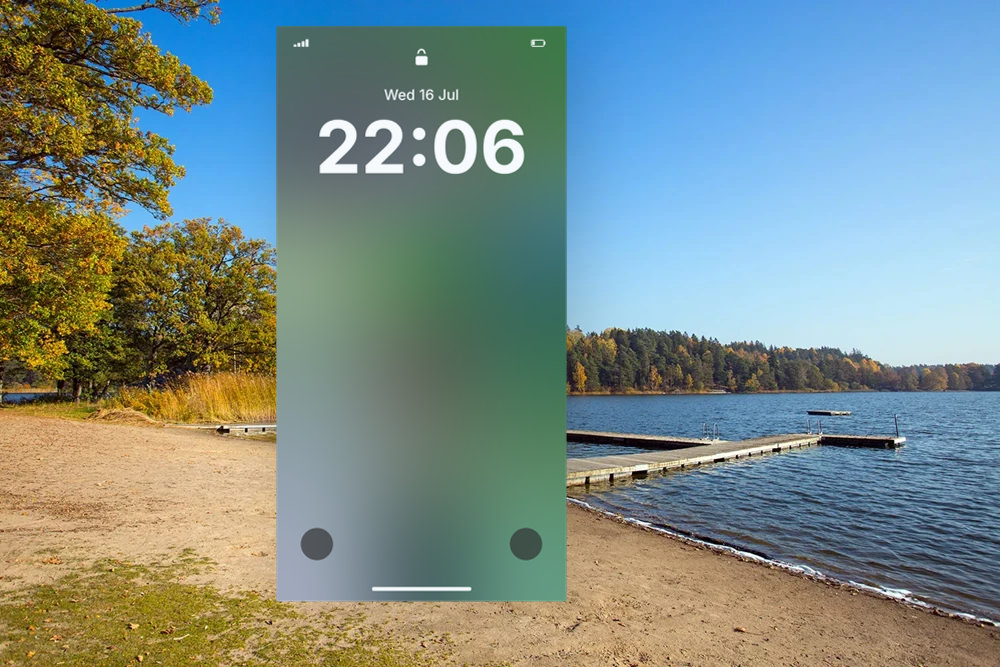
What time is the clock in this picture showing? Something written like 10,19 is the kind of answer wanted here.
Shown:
22,06
